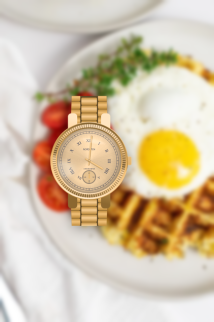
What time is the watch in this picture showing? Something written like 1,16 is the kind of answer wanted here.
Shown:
4,01
